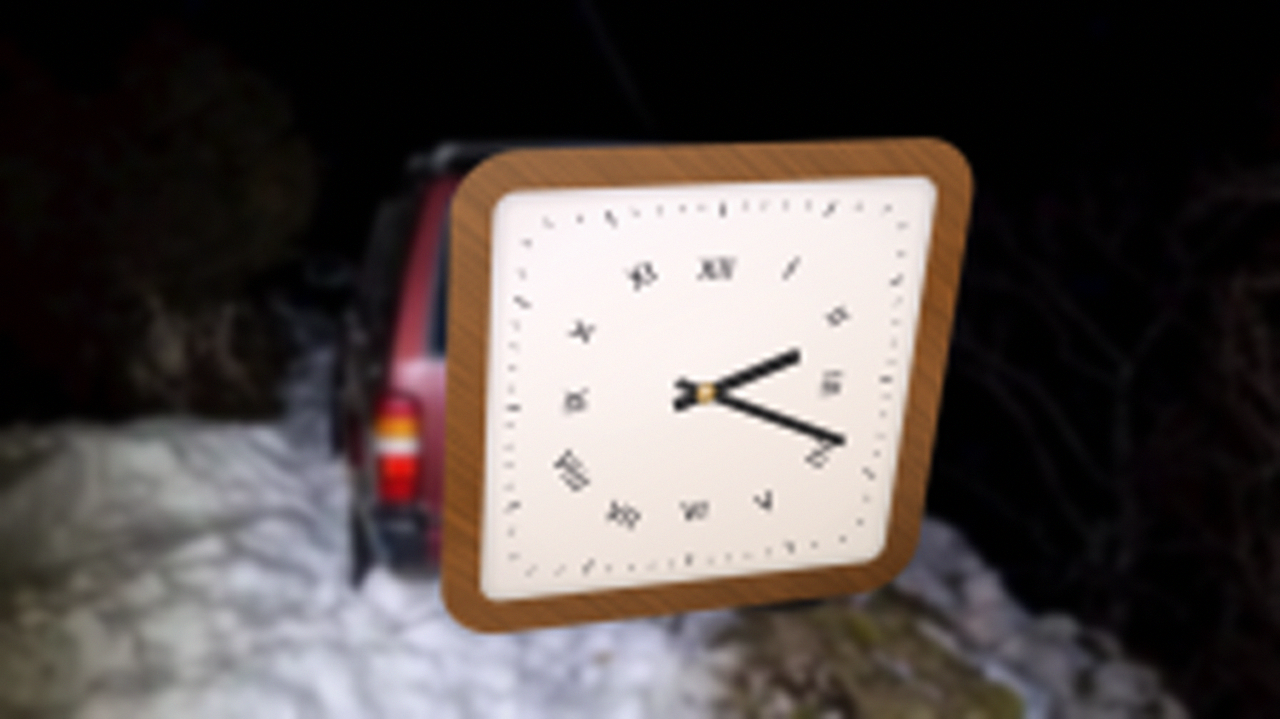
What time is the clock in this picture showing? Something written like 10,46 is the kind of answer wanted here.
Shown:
2,19
